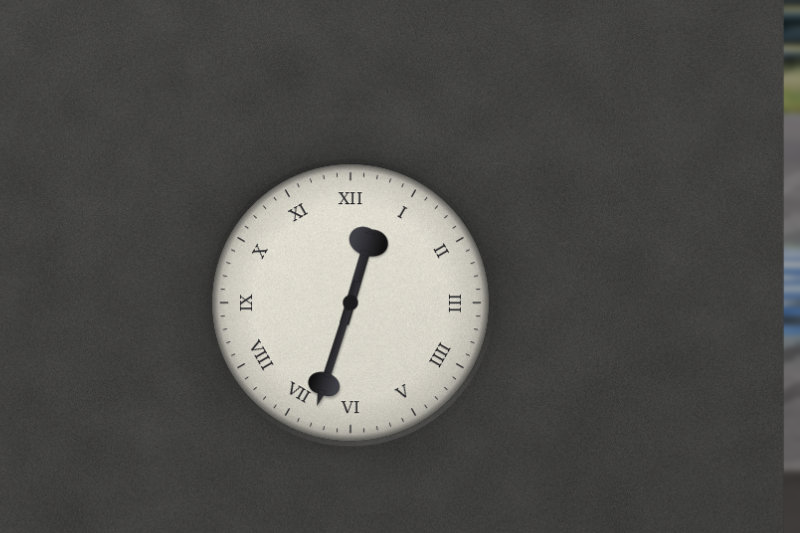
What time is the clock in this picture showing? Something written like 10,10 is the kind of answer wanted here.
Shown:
12,33
